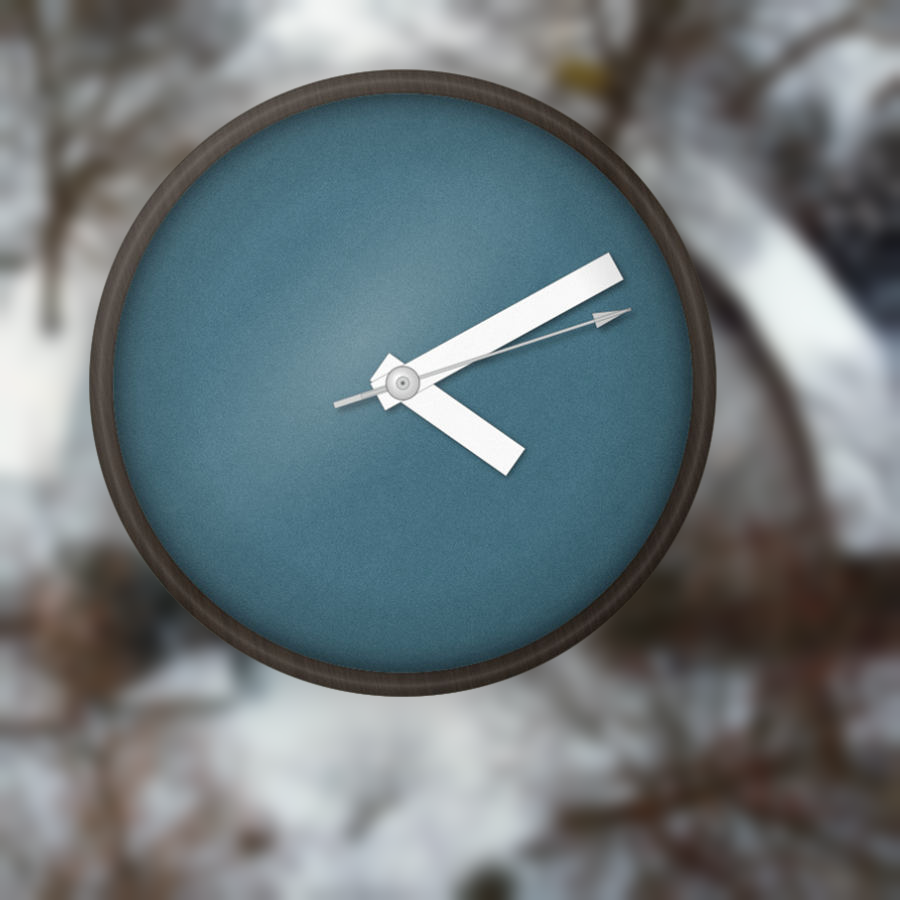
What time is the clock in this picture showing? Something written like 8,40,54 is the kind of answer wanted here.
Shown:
4,10,12
